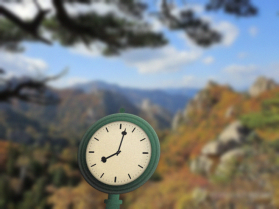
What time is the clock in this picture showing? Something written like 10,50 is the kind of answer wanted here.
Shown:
8,02
